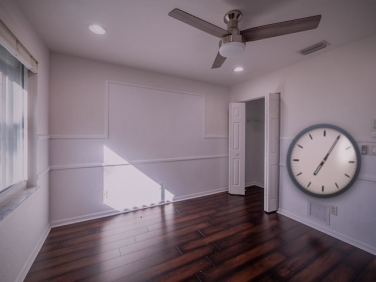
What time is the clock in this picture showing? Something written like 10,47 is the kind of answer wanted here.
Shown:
7,05
